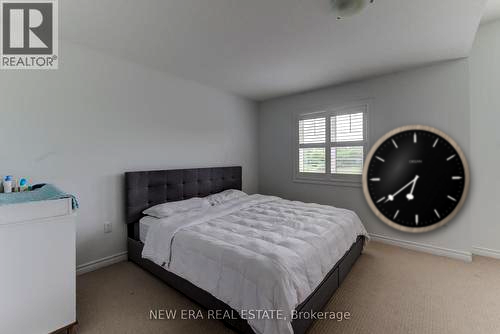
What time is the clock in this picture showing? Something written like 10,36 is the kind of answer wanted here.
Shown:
6,39
